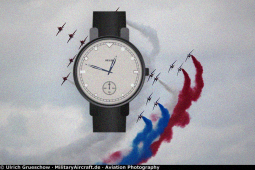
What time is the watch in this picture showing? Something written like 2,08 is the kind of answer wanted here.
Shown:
12,48
